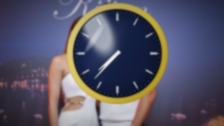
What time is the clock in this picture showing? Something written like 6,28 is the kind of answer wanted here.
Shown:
7,37
